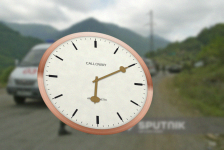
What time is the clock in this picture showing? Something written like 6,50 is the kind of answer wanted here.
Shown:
6,10
